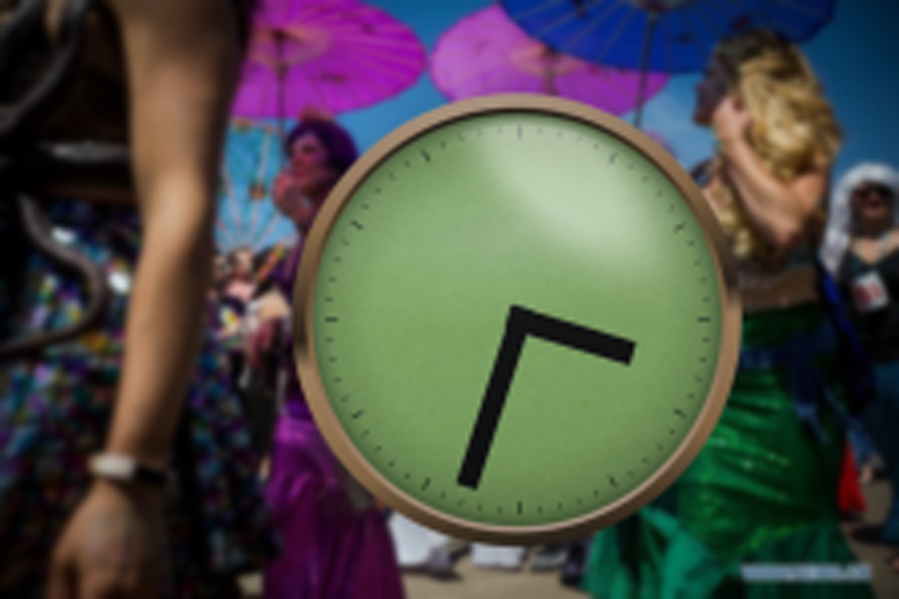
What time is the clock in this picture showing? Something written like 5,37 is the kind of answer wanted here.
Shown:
3,33
